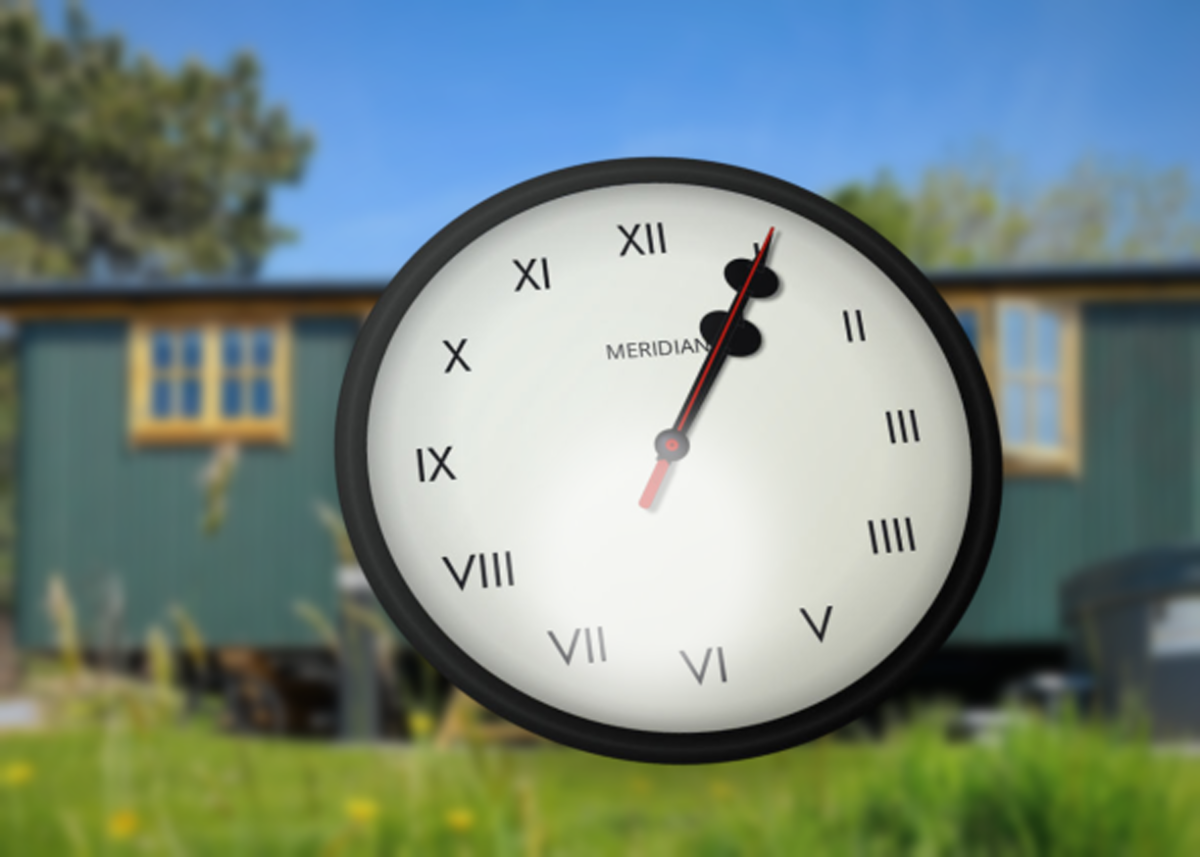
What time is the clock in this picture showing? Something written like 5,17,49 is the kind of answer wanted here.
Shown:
1,05,05
